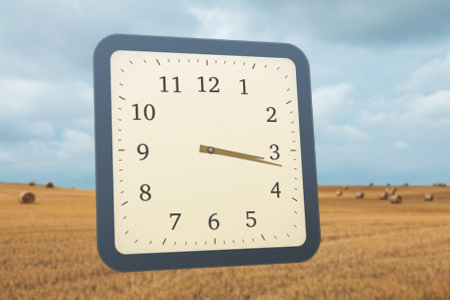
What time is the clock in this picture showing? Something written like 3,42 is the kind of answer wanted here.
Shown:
3,17
